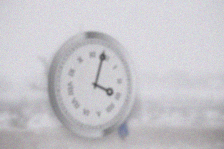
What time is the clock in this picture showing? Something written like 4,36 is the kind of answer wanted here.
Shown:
2,59
